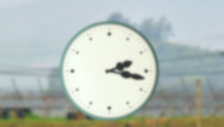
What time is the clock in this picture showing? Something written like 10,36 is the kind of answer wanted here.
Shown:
2,17
